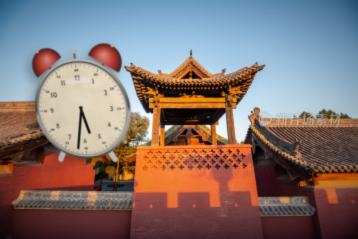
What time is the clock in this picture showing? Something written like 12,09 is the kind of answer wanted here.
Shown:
5,32
